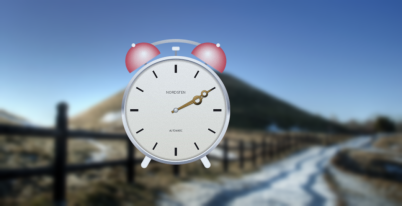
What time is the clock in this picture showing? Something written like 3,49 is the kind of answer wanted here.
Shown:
2,10
